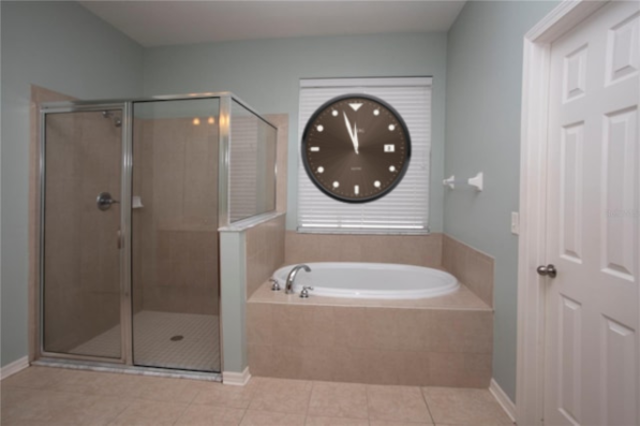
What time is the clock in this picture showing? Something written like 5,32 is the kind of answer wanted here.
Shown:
11,57
